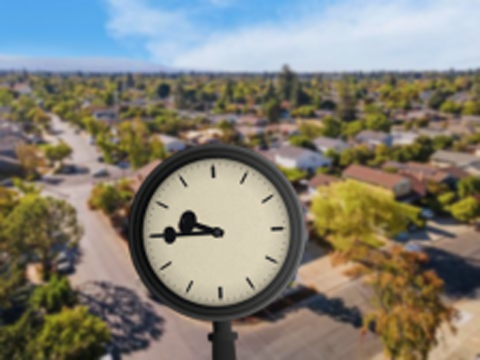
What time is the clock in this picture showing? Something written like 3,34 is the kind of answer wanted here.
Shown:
9,45
